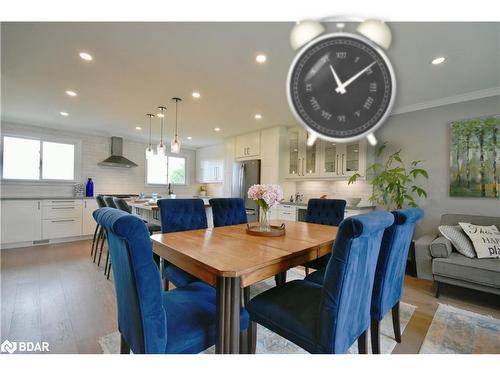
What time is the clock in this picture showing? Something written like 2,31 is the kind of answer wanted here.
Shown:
11,09
